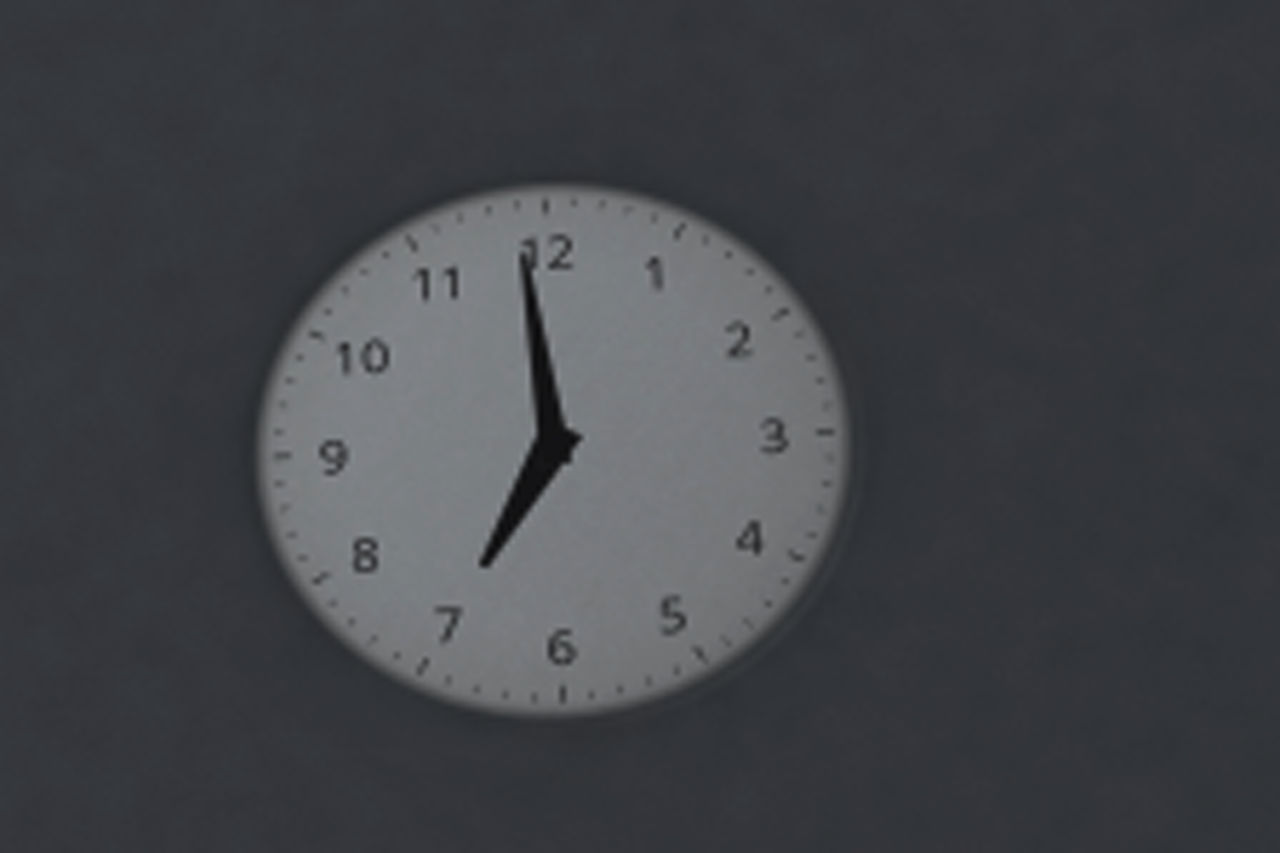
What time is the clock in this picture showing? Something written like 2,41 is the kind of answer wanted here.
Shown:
6,59
